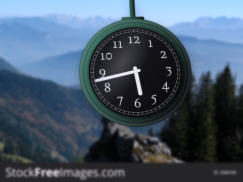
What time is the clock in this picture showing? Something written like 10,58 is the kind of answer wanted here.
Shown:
5,43
